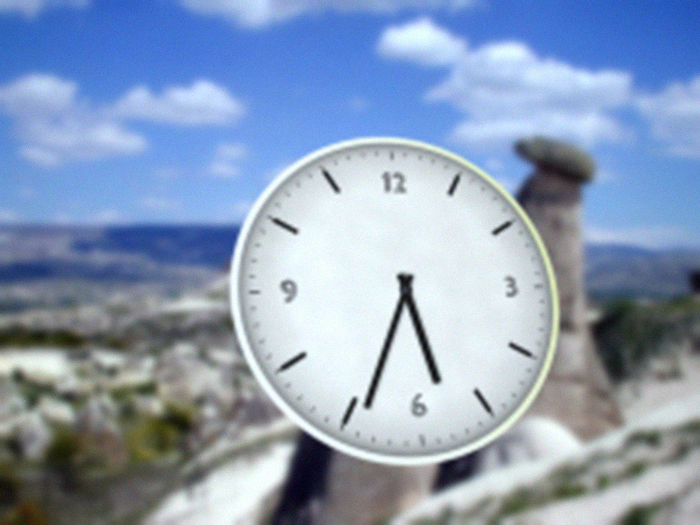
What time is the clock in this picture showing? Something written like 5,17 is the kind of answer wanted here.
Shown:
5,34
